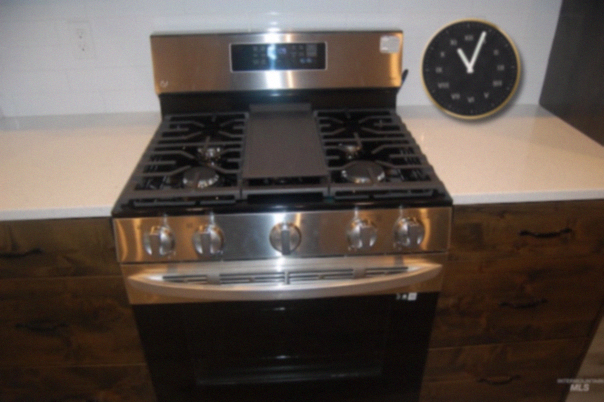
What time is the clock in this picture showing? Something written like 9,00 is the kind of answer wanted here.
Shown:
11,04
